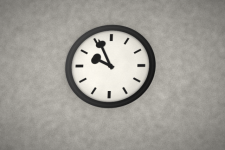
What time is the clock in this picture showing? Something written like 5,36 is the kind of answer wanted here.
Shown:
9,56
